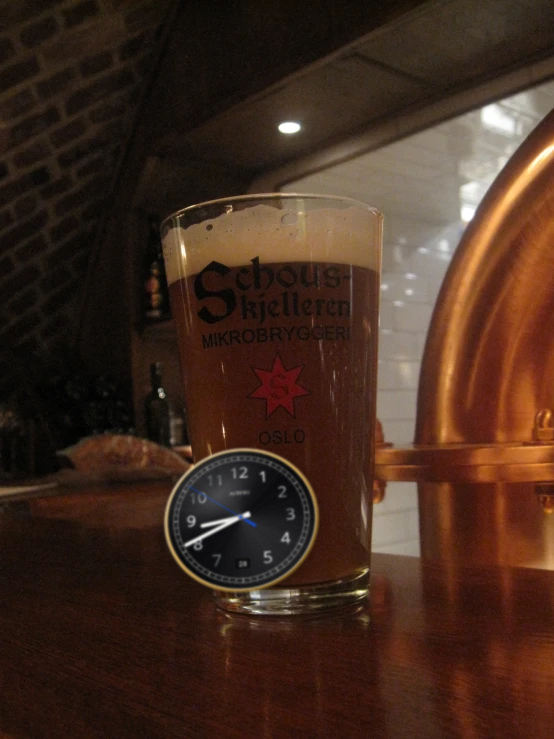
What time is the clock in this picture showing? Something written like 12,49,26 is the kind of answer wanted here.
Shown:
8,40,51
